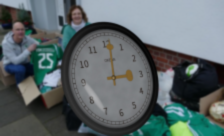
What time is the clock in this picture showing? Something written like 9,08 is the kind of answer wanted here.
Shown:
3,01
